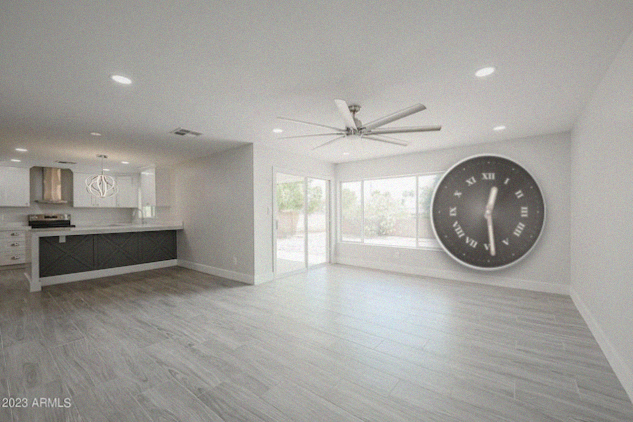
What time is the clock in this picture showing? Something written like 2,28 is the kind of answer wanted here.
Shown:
12,29
